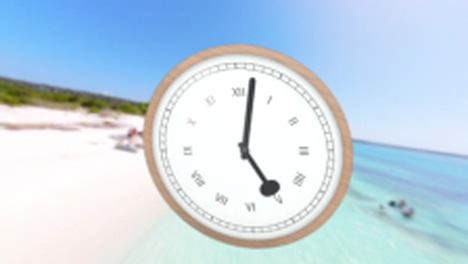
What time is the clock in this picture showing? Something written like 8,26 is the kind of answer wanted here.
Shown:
5,02
